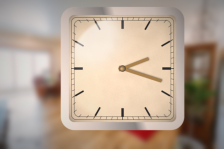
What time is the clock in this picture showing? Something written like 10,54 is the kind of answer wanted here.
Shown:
2,18
